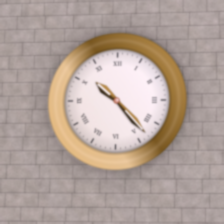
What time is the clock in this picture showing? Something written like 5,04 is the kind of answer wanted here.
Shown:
10,23
